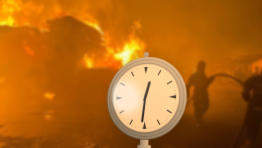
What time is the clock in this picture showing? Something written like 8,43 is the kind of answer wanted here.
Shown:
12,31
